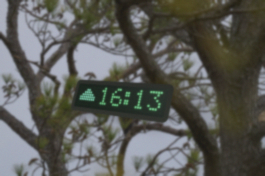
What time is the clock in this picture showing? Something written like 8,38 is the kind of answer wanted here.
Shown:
16,13
